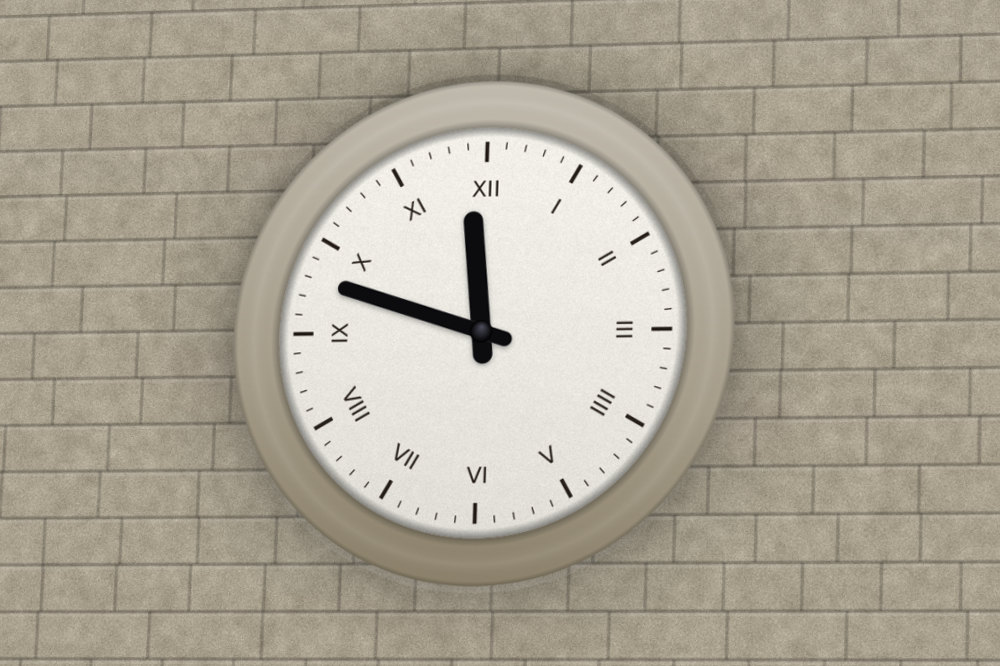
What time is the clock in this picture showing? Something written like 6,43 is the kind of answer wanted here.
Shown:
11,48
